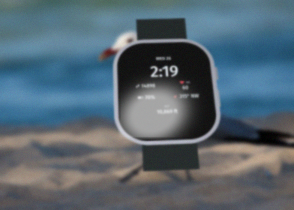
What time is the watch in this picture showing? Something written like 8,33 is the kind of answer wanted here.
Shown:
2,19
